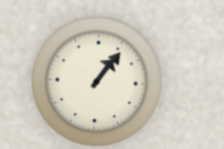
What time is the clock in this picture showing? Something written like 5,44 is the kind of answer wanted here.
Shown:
1,06
